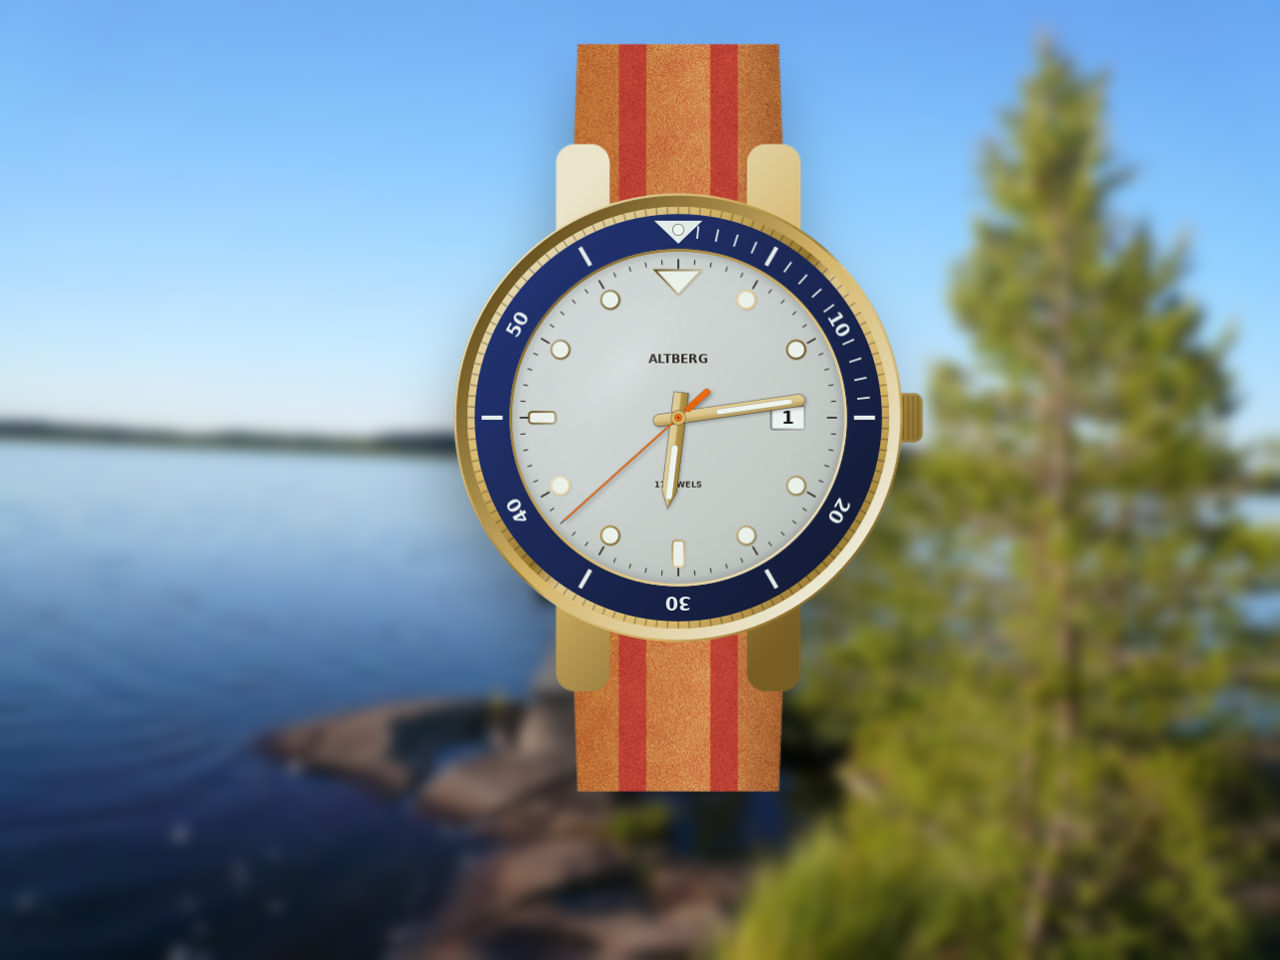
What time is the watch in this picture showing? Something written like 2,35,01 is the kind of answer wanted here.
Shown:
6,13,38
